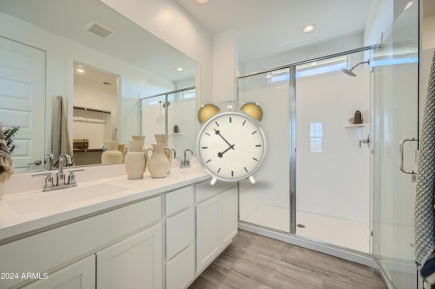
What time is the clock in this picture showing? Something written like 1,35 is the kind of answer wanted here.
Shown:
7,53
